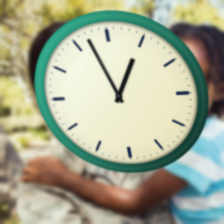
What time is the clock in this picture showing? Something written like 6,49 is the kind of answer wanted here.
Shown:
12,57
